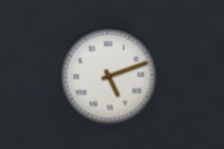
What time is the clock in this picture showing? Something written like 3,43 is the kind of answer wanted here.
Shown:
5,12
